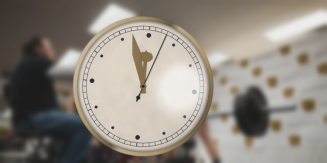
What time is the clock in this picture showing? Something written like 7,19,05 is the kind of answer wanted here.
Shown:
11,57,03
